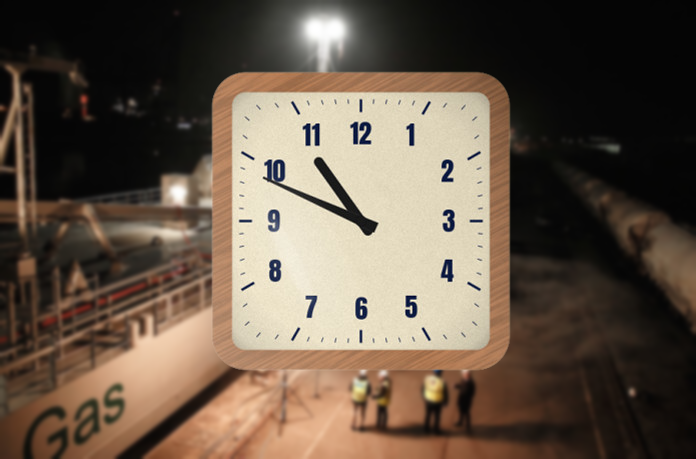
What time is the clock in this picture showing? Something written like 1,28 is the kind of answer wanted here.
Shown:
10,49
